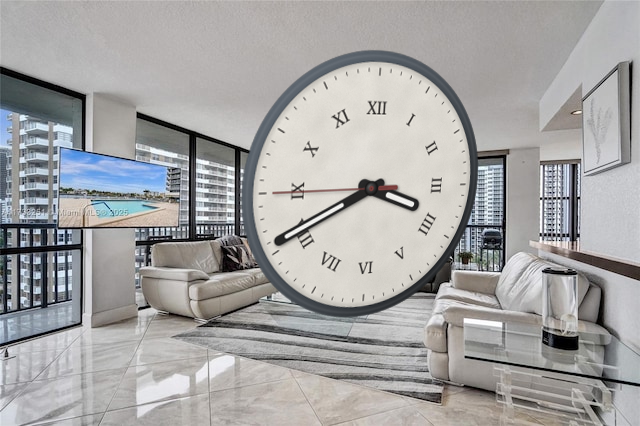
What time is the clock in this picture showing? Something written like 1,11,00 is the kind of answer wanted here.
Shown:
3,40,45
